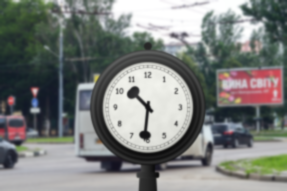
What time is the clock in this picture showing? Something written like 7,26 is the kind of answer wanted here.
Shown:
10,31
